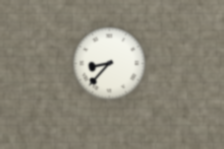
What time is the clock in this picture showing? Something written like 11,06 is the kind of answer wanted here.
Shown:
8,37
